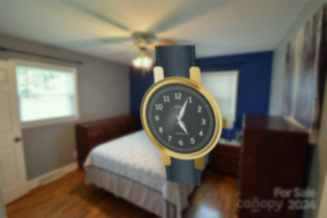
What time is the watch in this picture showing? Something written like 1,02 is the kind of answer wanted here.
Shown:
5,04
